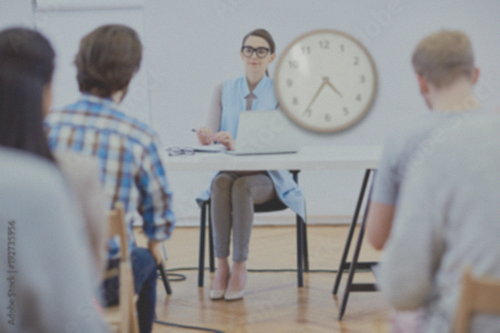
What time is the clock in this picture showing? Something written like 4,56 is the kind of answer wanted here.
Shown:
4,36
